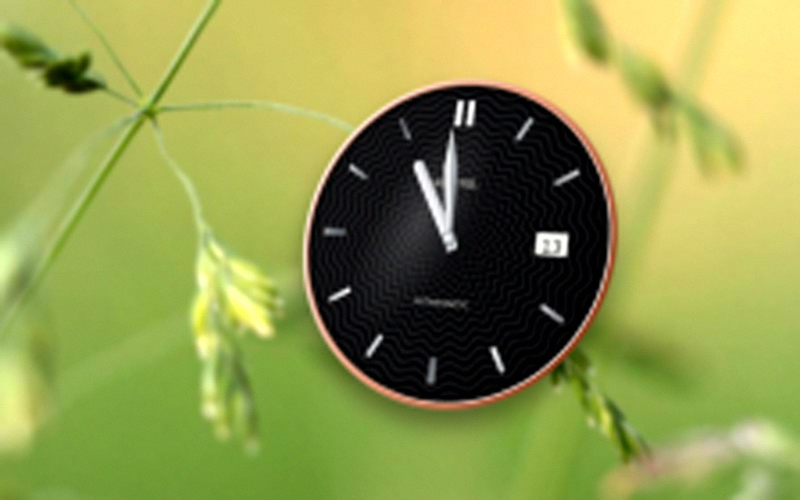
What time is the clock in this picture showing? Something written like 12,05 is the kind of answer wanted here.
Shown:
10,59
